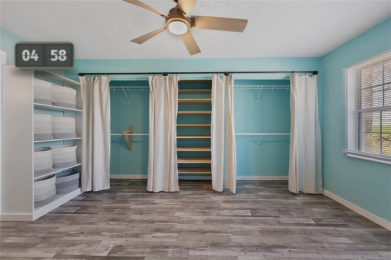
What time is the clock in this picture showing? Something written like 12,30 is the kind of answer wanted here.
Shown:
4,58
